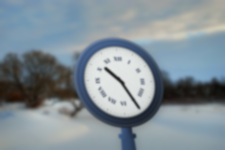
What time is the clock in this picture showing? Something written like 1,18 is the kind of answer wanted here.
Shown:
10,25
